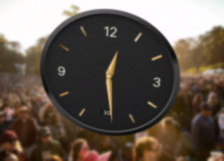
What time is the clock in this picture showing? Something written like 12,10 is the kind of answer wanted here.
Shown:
12,29
